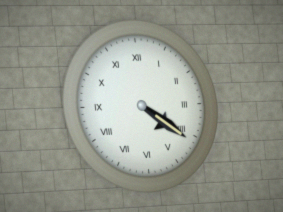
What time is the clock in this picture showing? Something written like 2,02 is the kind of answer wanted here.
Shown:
4,21
